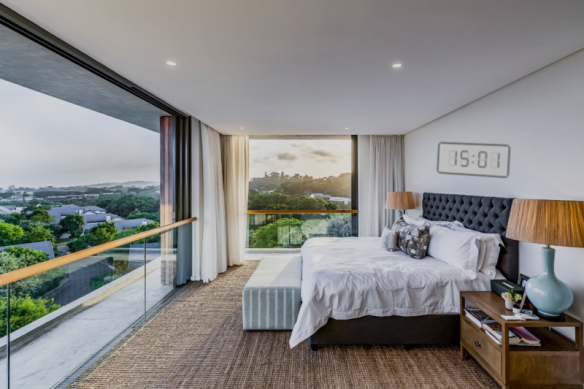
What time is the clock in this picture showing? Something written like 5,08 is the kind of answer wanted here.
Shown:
15,01
